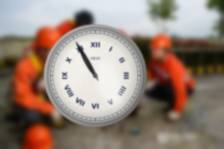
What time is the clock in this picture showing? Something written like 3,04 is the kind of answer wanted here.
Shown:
10,55
